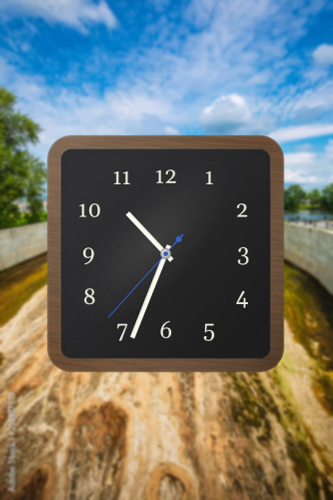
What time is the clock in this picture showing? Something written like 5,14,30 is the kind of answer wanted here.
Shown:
10,33,37
